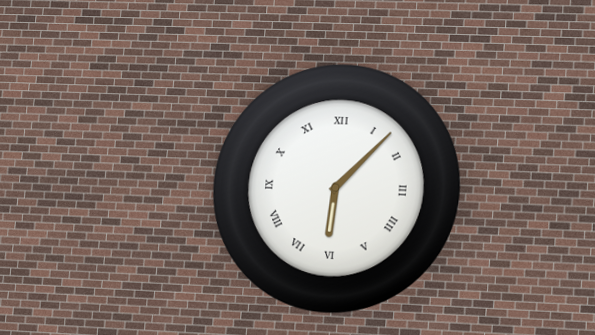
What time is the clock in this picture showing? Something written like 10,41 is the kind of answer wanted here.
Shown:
6,07
